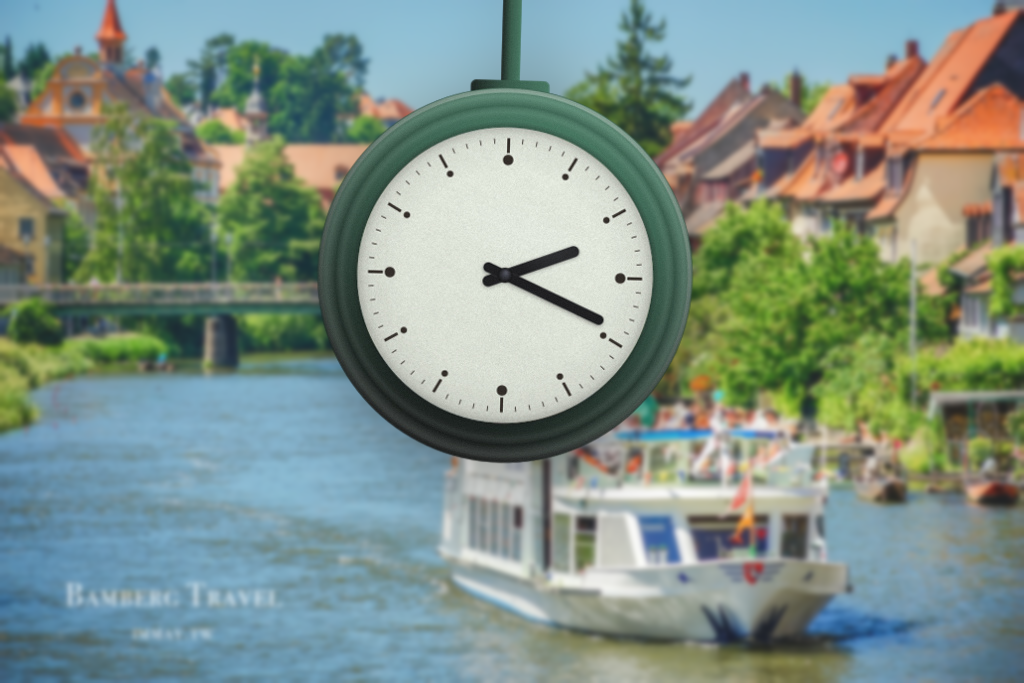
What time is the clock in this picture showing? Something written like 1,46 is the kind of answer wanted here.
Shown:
2,19
